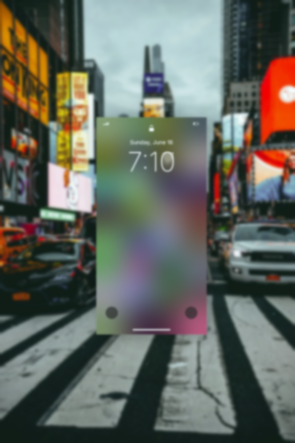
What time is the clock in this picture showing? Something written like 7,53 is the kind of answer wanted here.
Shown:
7,10
